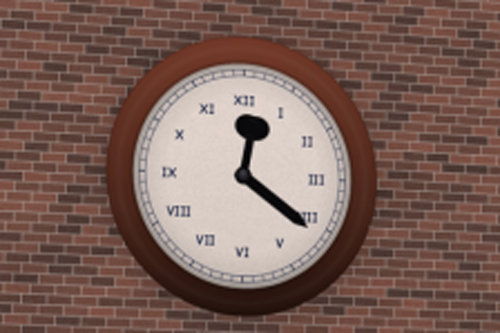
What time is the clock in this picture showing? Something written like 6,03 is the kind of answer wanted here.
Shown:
12,21
